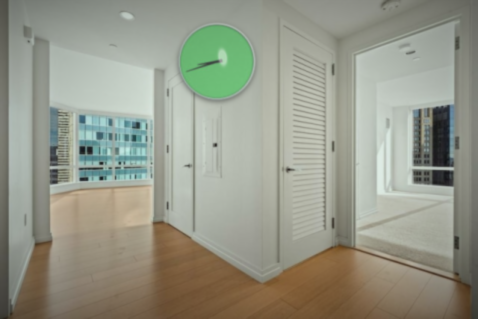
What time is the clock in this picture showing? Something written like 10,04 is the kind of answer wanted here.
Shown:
8,42
